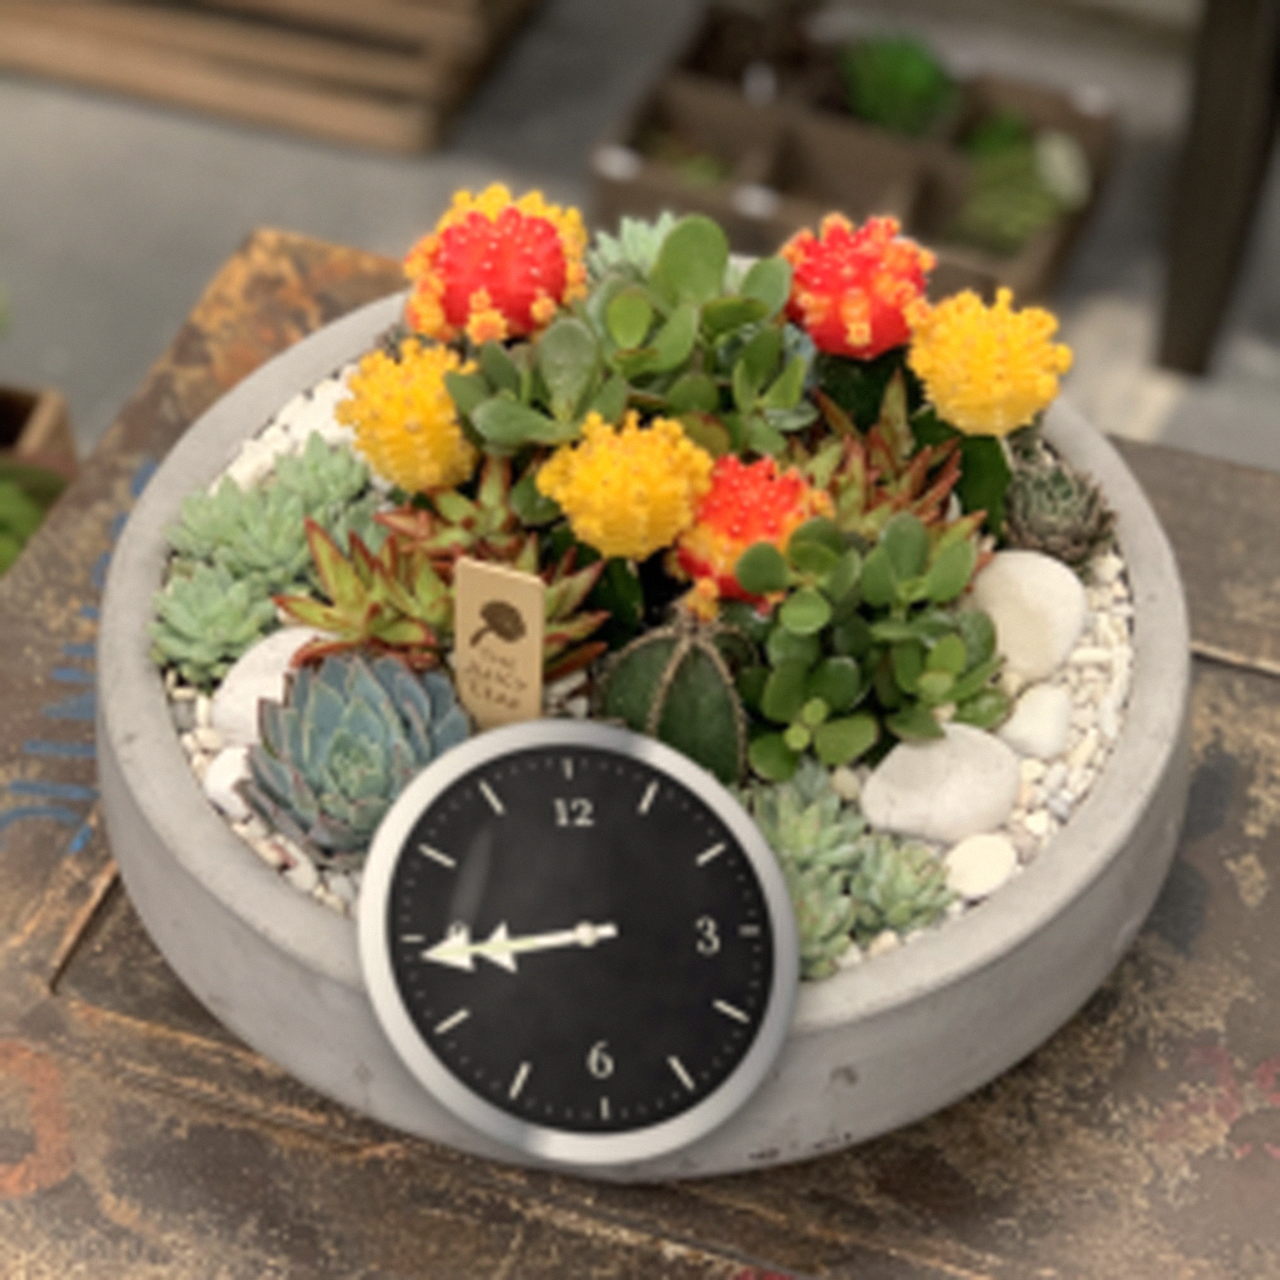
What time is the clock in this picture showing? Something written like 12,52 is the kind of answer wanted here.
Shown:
8,44
